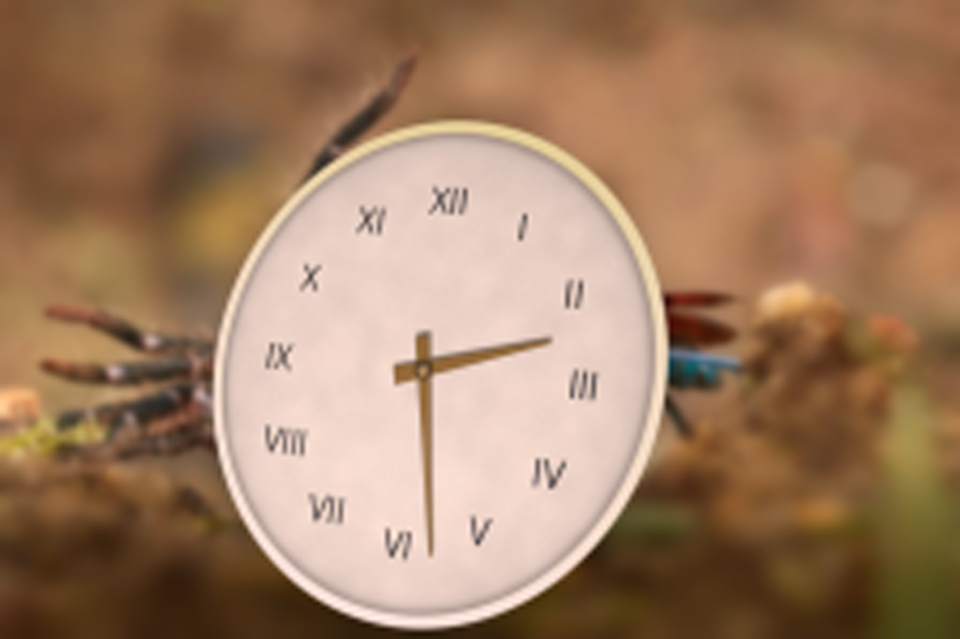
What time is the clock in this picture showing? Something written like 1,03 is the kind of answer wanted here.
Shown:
2,28
